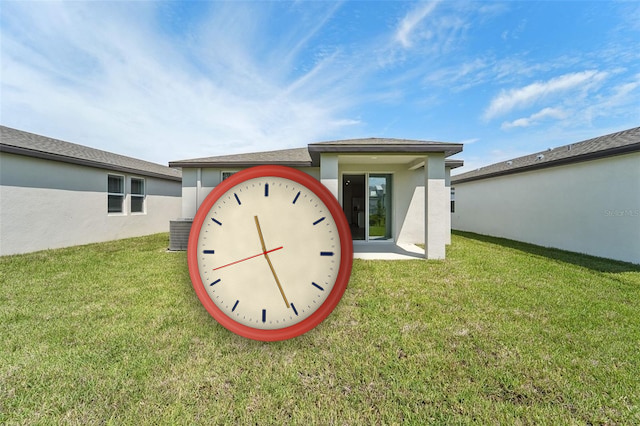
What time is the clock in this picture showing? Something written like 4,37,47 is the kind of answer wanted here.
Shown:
11,25,42
